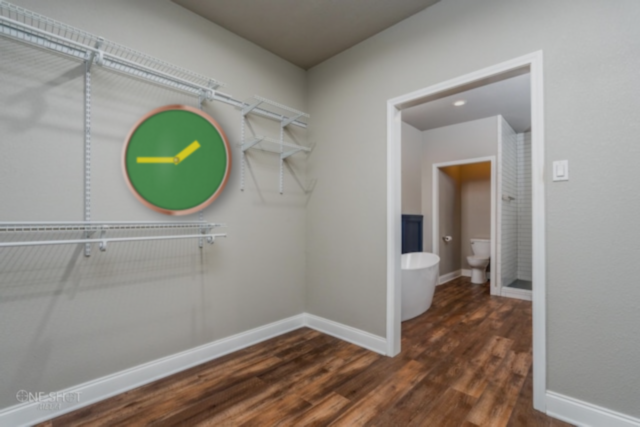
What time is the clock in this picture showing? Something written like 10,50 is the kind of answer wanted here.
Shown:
1,45
